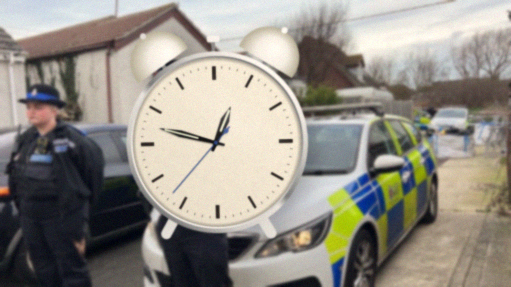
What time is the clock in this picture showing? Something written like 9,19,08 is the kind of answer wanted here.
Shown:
12,47,37
